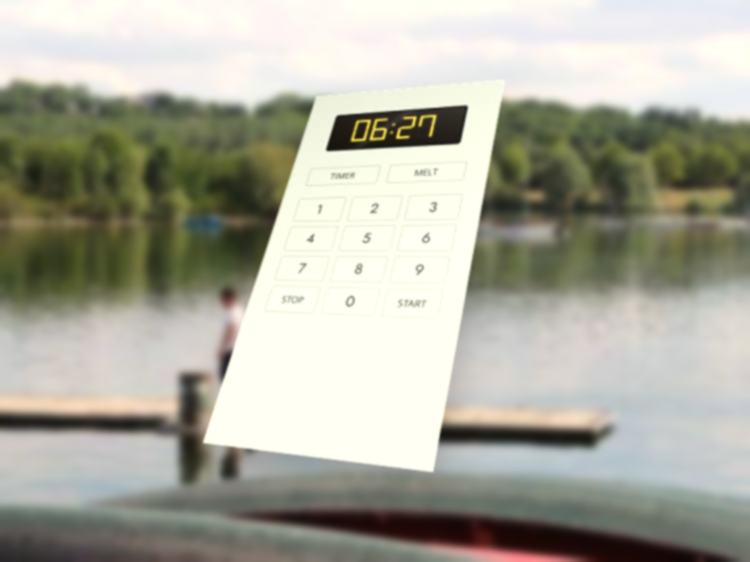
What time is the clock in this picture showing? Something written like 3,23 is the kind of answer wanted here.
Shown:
6,27
